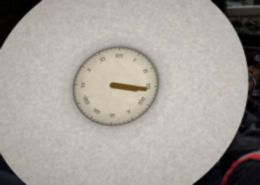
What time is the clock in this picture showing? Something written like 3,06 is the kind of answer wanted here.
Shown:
3,16
